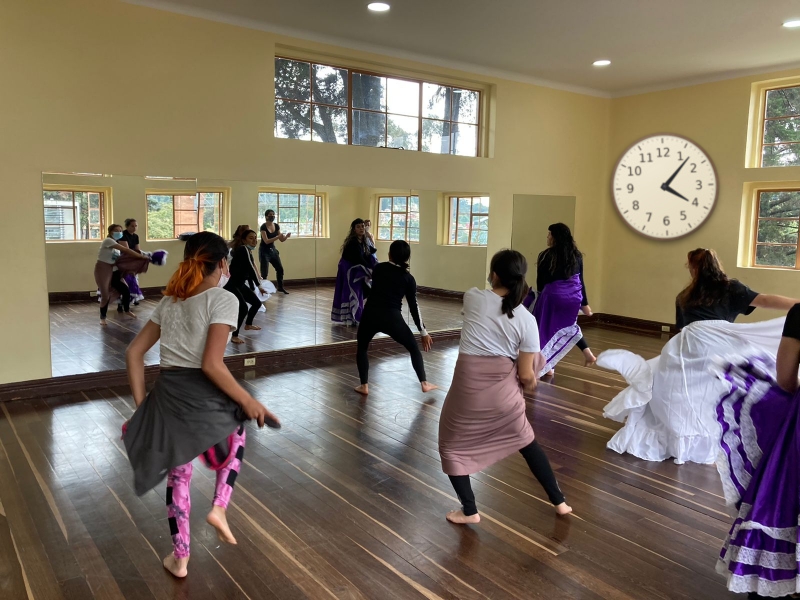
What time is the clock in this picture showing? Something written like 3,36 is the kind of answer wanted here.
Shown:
4,07
